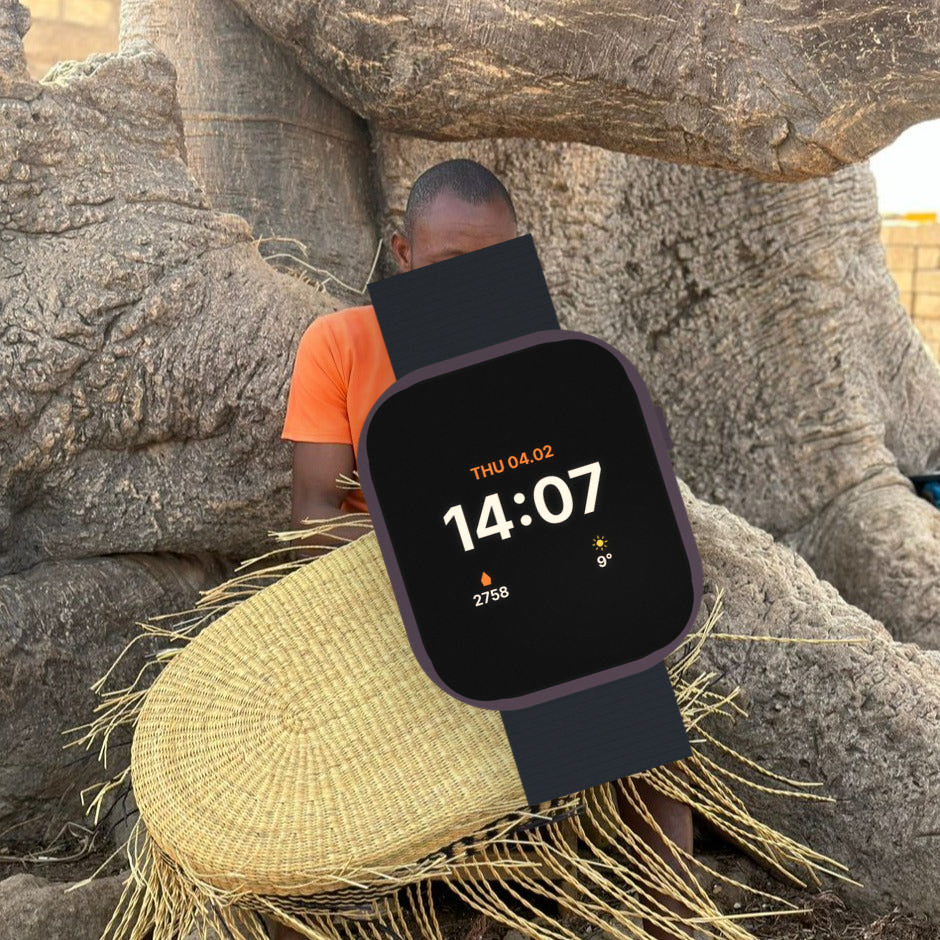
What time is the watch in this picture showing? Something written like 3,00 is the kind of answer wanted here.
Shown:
14,07
